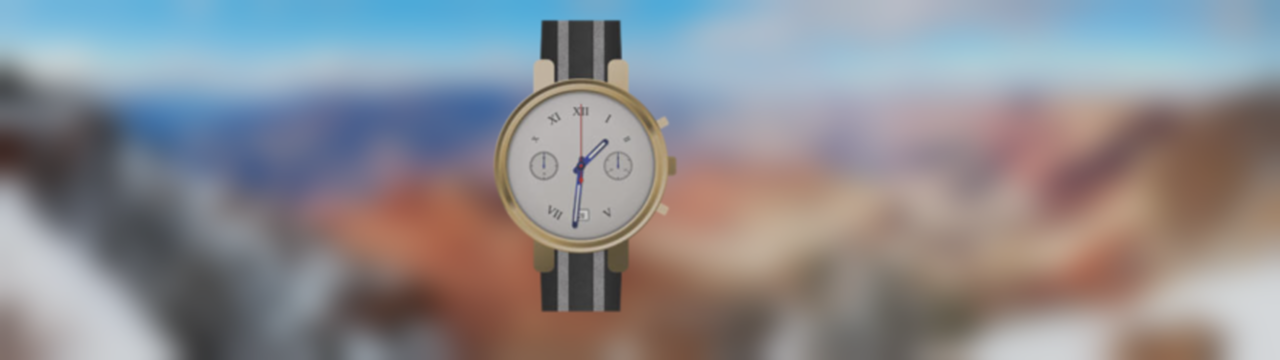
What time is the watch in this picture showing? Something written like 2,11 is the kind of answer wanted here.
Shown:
1,31
